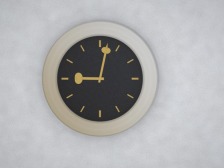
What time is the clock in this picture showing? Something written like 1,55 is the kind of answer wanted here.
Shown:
9,02
